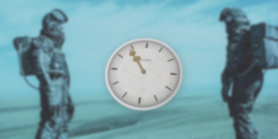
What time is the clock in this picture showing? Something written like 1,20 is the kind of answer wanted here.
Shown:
10,54
